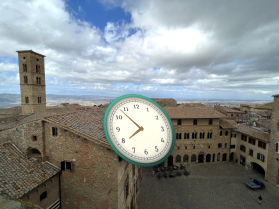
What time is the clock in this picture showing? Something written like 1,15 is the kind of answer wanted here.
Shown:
7,53
